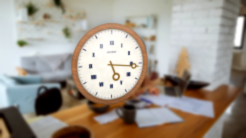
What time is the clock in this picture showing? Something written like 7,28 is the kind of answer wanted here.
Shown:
5,16
